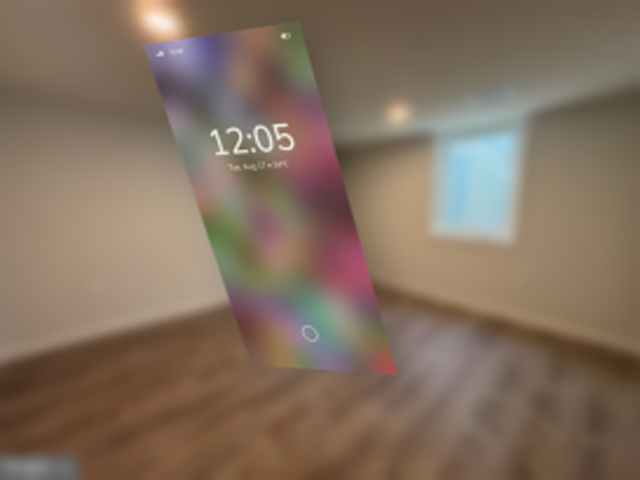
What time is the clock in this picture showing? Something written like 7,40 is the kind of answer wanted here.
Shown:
12,05
